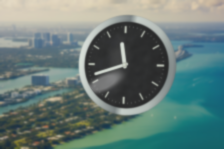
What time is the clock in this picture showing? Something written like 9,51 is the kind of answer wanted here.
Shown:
11,42
